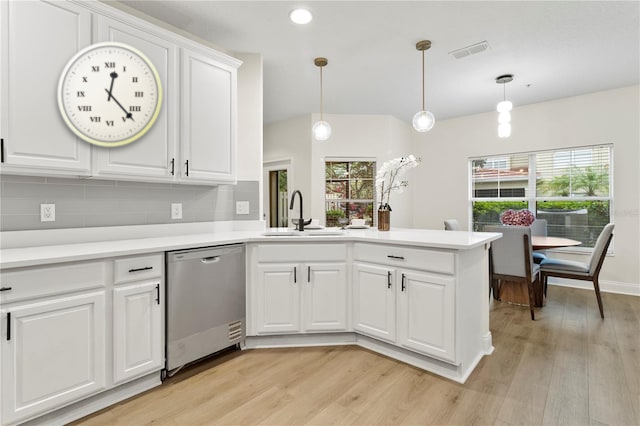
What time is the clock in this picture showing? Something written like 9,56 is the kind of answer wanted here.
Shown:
12,23
